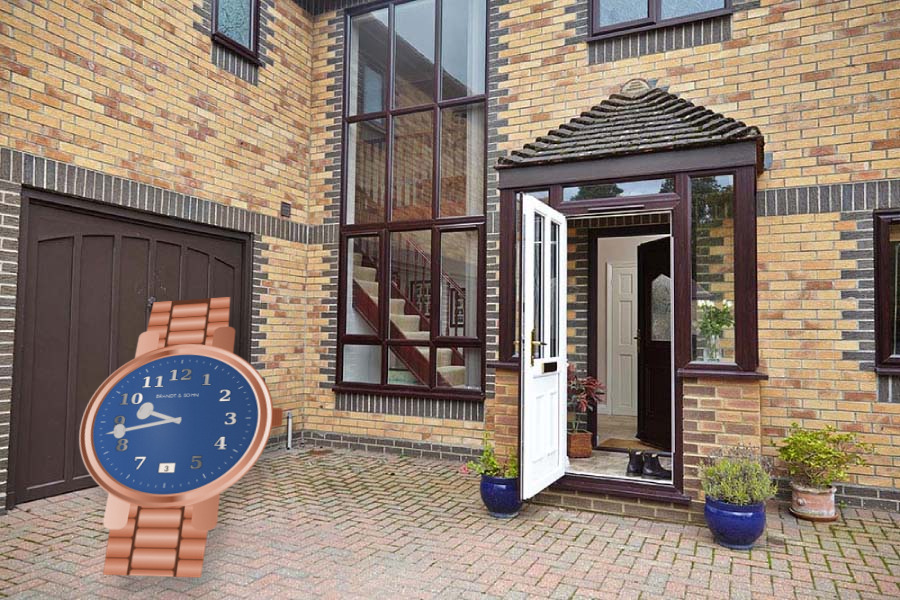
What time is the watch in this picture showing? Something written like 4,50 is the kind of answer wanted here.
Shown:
9,43
